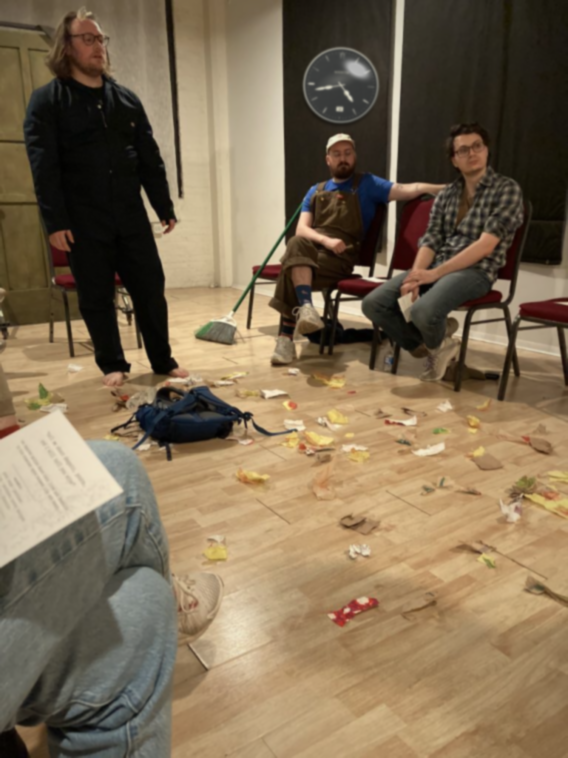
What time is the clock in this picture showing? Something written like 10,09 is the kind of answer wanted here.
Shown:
4,43
